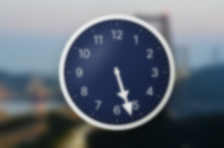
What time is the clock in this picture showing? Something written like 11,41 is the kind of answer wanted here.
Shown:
5,27
